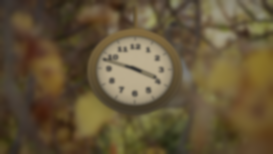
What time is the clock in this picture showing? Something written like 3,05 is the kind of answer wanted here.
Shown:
3,48
